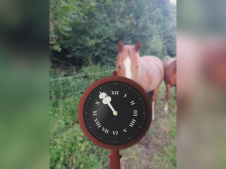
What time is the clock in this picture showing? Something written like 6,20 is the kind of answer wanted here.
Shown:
10,54
